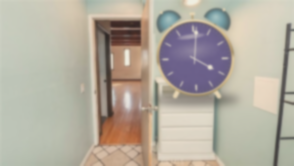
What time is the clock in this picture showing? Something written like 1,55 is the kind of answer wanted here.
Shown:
4,01
